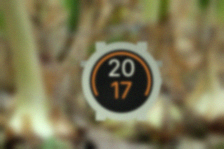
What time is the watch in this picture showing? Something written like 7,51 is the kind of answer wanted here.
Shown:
20,17
